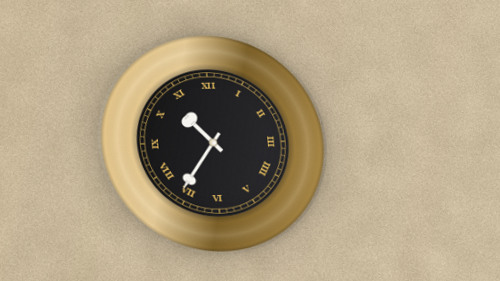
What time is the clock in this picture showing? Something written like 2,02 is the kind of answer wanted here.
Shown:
10,36
